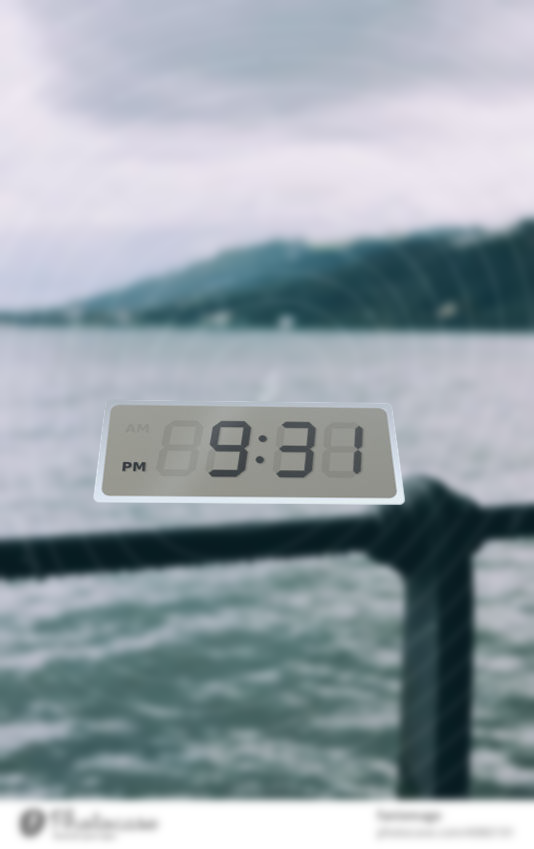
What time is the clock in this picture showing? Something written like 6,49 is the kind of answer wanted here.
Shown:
9,31
